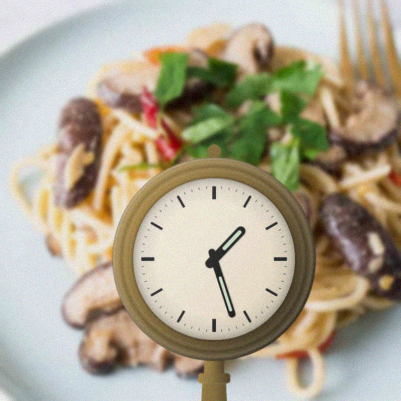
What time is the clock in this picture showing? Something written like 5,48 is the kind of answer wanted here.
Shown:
1,27
